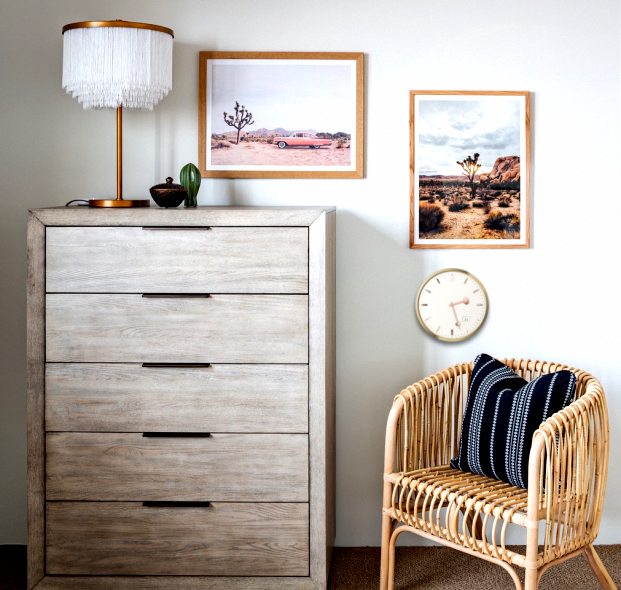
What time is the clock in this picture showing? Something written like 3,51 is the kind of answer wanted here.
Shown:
2,27
